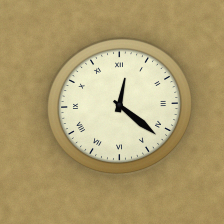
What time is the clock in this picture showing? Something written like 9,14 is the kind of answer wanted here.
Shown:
12,22
